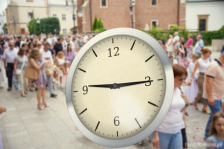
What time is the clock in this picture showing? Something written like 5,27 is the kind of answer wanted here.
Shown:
9,15
